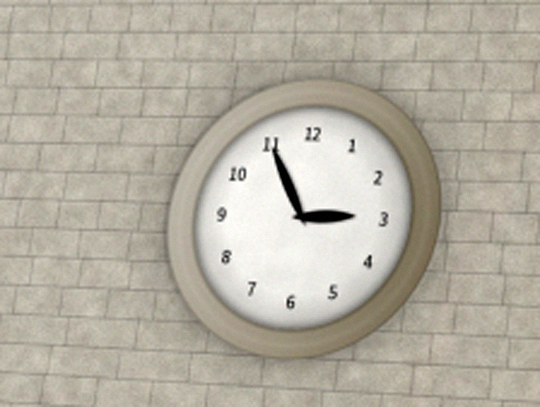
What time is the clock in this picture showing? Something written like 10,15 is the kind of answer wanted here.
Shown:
2,55
